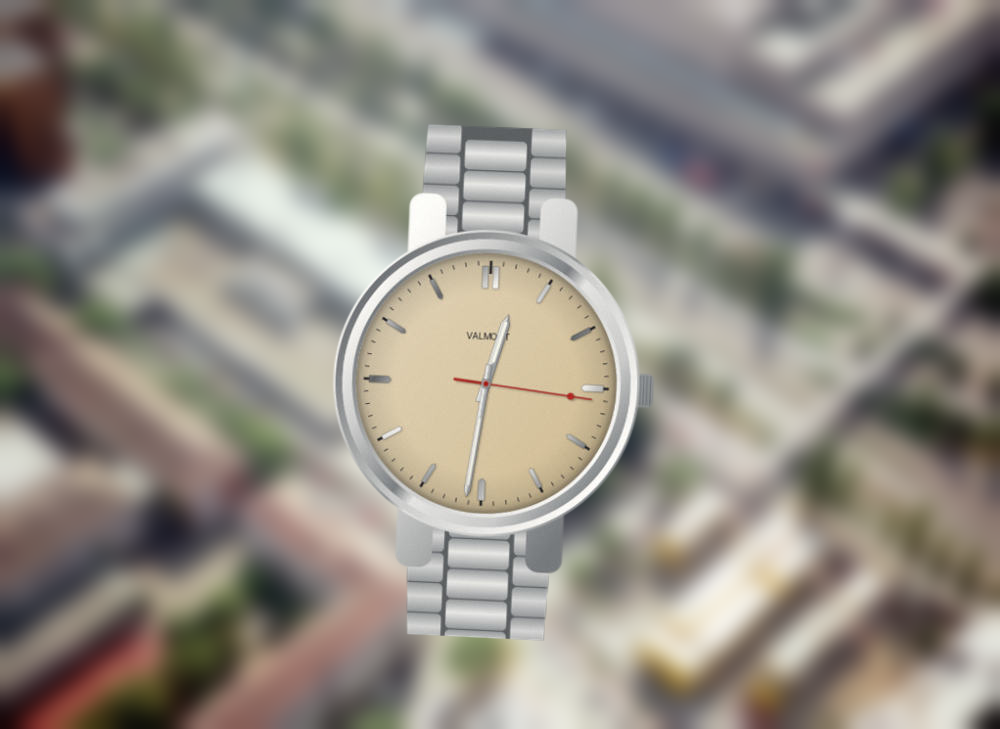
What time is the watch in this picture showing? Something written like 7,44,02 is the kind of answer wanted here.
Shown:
12,31,16
